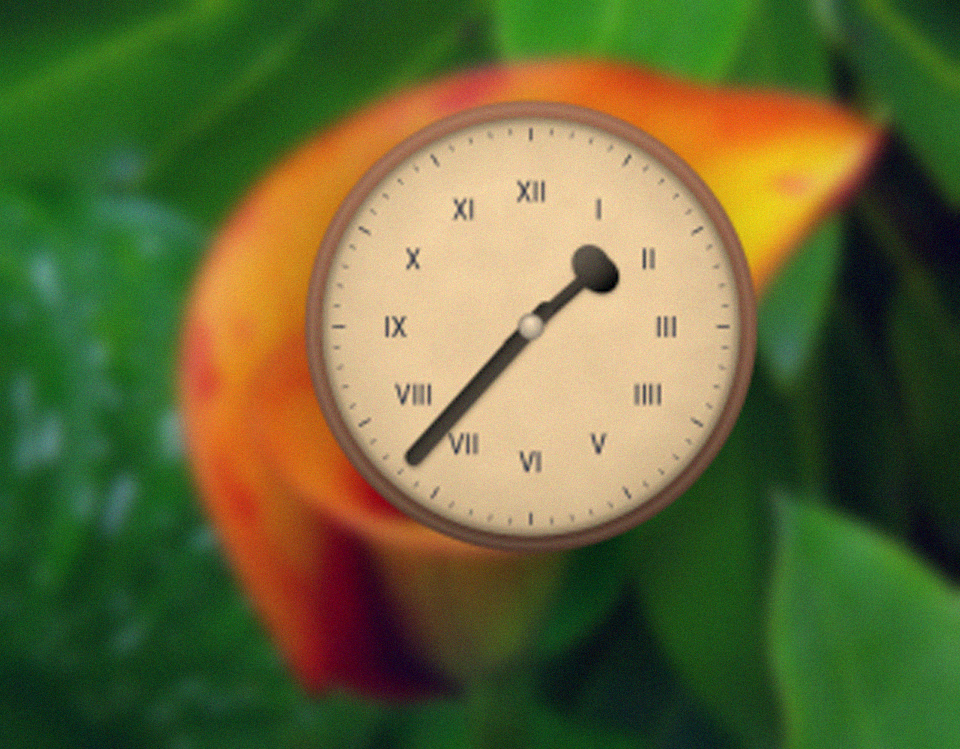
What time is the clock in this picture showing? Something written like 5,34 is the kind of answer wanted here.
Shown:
1,37
